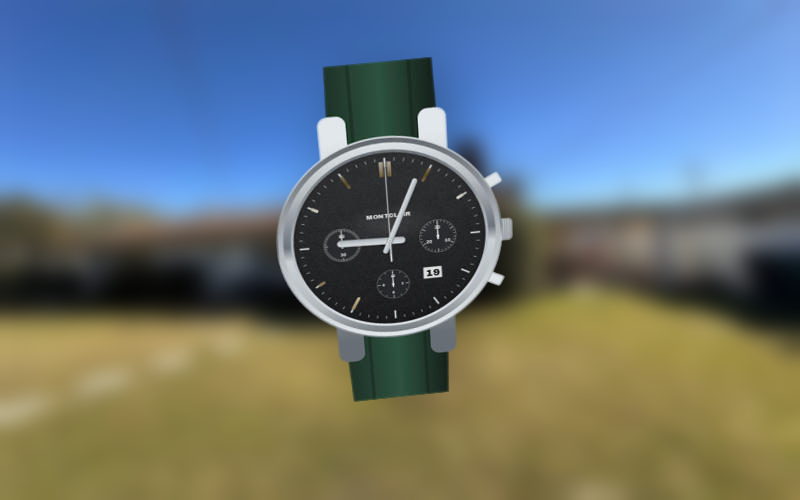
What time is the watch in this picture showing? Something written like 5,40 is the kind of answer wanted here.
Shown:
9,04
